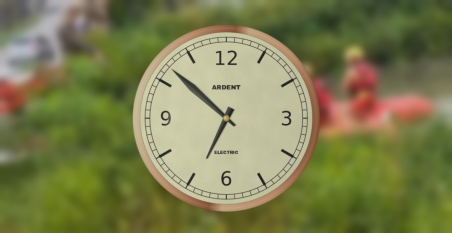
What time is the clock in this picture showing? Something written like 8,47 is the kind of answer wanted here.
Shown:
6,52
